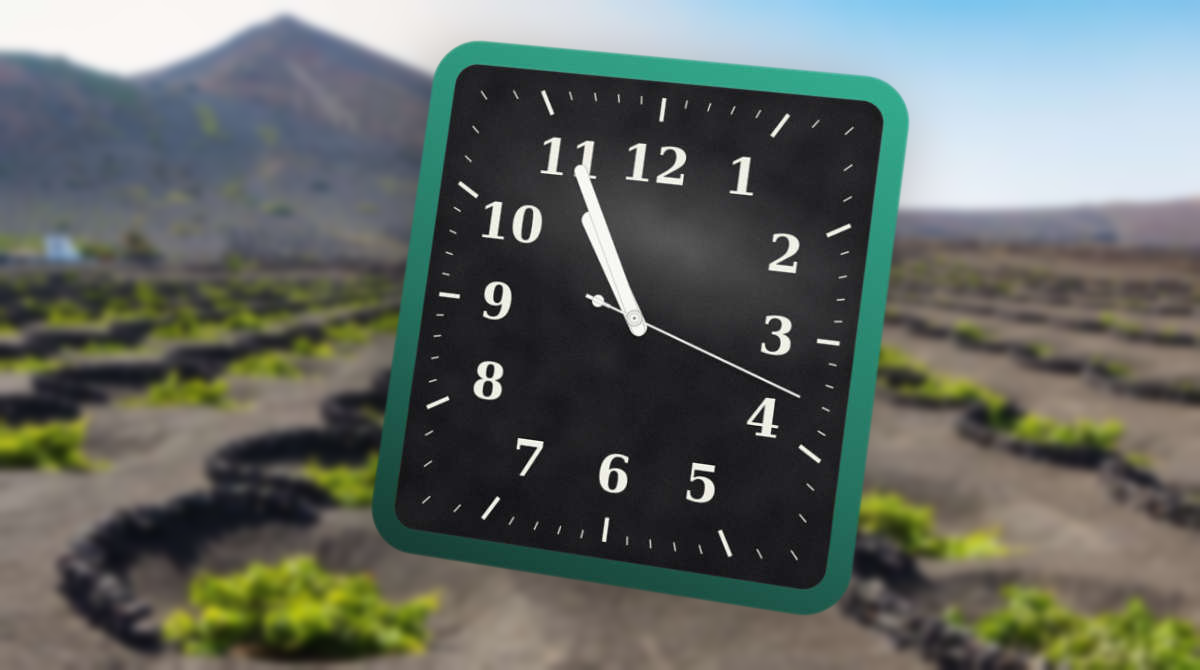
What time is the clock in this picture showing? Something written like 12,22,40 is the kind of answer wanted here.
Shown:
10,55,18
